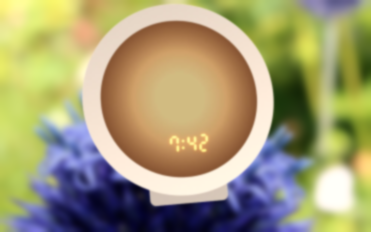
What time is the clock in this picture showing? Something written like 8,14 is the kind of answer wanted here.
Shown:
7,42
